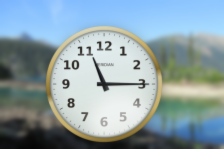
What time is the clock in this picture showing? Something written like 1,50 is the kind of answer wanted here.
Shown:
11,15
